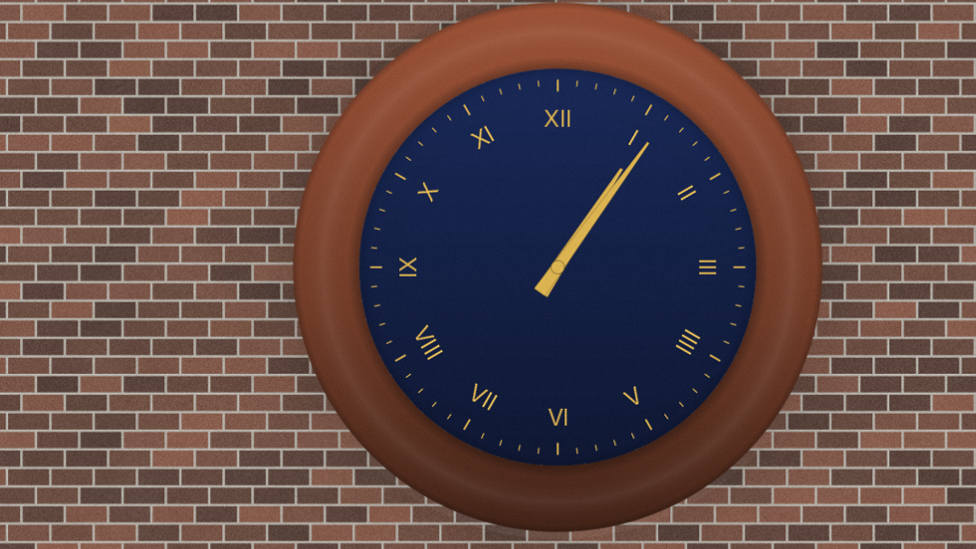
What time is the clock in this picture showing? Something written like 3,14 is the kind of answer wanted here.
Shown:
1,06
